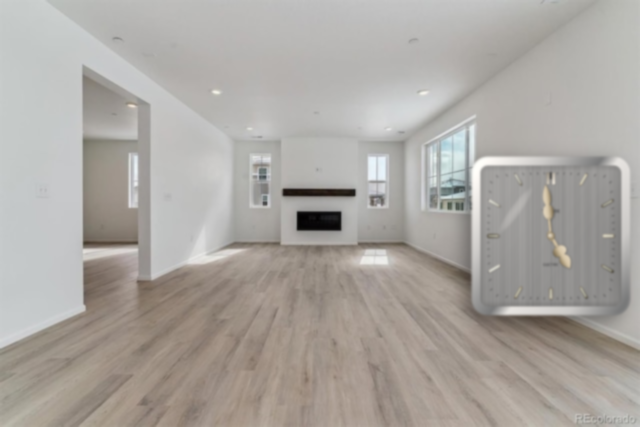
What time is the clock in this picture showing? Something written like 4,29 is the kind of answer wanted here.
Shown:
4,59
